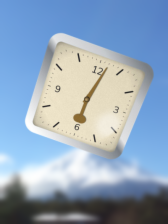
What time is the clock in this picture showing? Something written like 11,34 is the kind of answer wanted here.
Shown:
6,02
